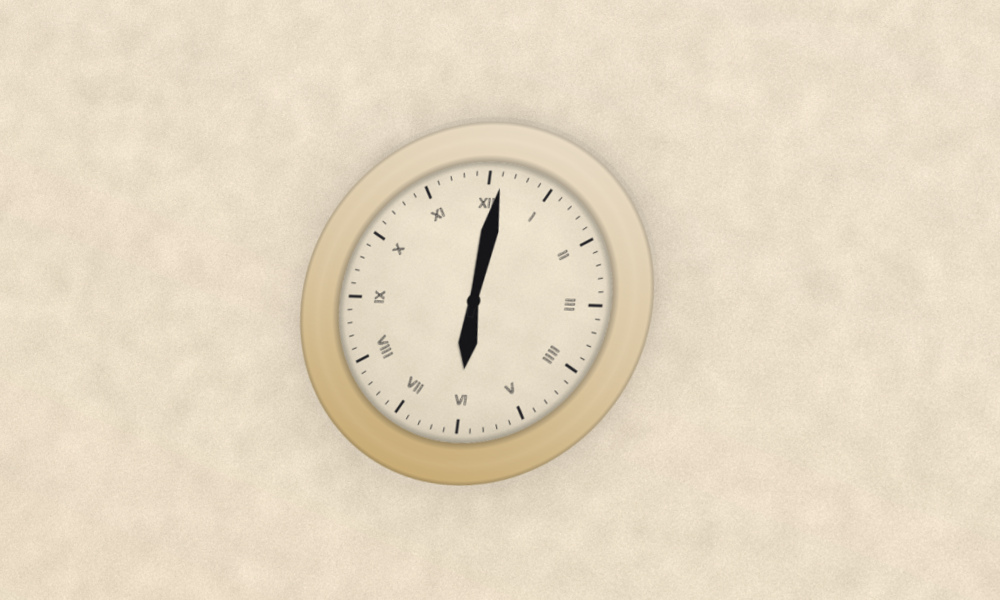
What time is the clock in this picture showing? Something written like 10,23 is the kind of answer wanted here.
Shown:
6,01
